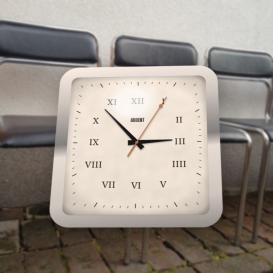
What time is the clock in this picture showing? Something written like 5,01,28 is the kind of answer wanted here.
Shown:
2,53,05
